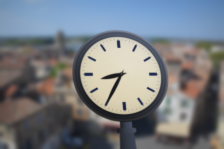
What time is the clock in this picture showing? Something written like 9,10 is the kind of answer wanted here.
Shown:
8,35
